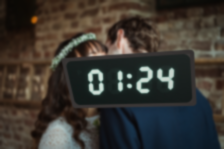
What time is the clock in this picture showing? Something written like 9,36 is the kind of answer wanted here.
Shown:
1,24
